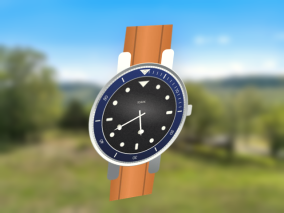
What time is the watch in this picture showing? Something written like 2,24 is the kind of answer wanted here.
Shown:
5,41
